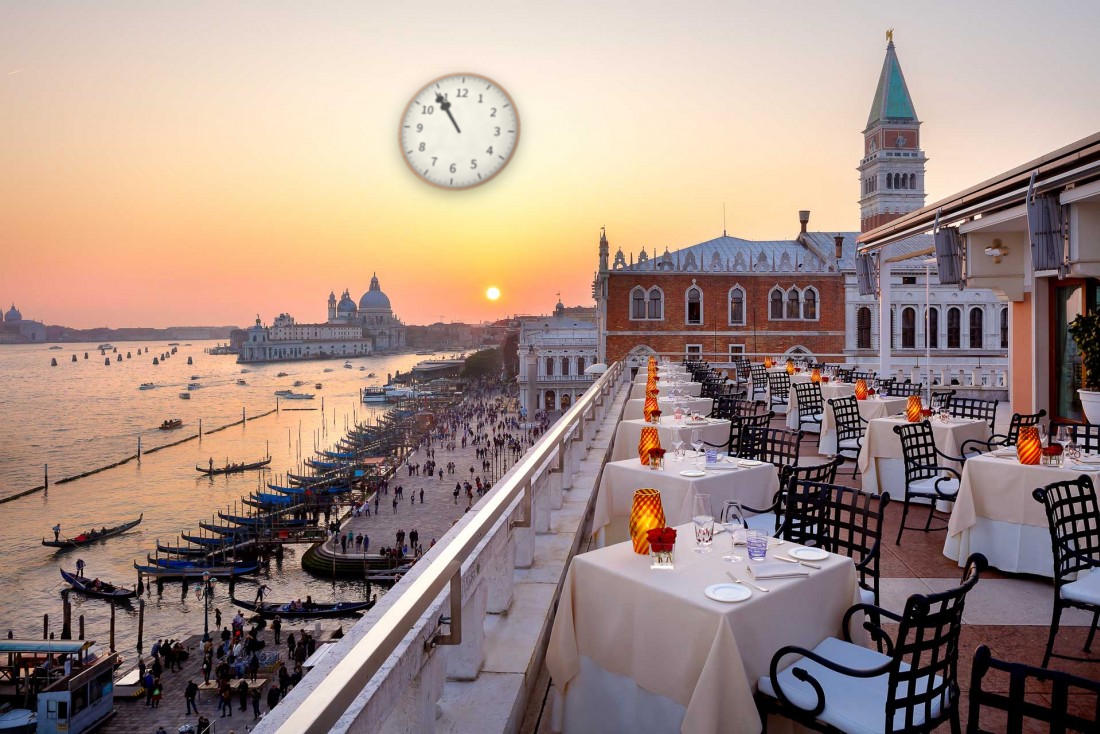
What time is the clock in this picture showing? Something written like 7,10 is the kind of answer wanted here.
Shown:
10,54
